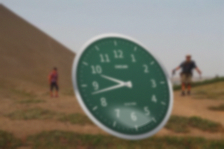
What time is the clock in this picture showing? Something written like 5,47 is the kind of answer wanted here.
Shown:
9,43
